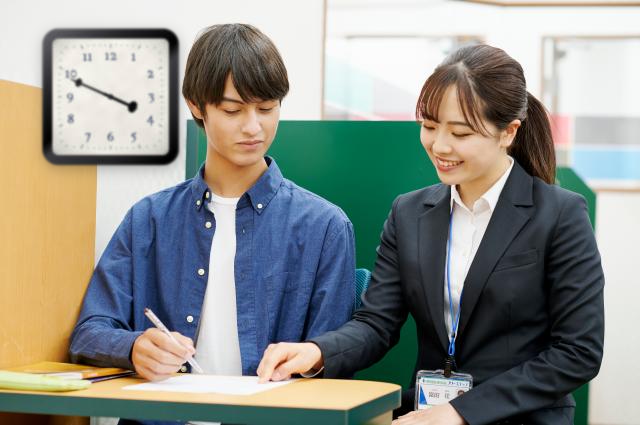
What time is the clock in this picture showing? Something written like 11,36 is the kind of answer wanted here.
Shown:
3,49
